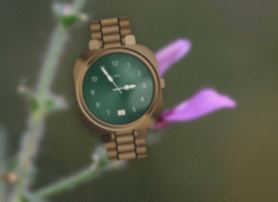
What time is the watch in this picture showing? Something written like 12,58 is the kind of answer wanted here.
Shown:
2,55
